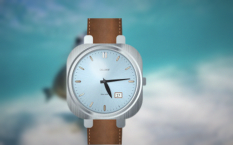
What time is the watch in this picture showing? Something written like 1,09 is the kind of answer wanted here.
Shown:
5,14
